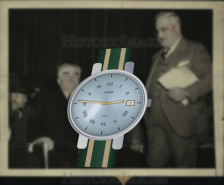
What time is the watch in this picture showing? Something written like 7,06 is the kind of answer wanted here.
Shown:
2,46
